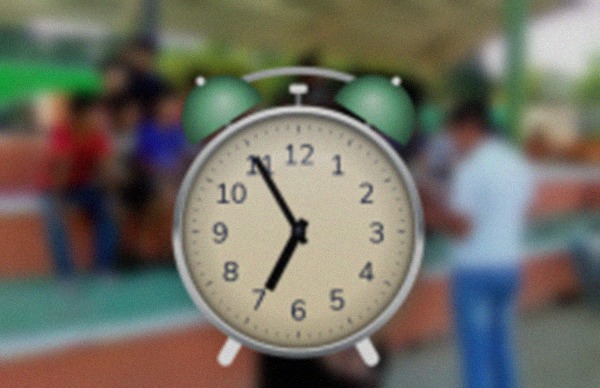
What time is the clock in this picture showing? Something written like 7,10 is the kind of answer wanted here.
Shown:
6,55
